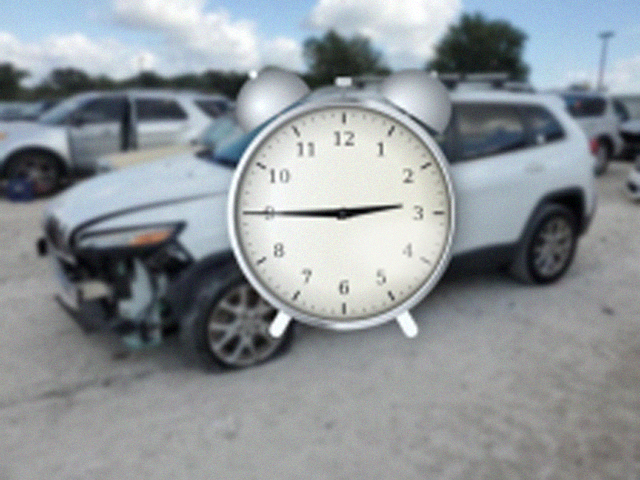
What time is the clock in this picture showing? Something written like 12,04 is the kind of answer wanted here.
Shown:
2,45
